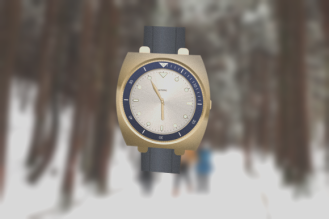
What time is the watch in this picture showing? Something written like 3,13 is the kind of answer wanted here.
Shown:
5,55
